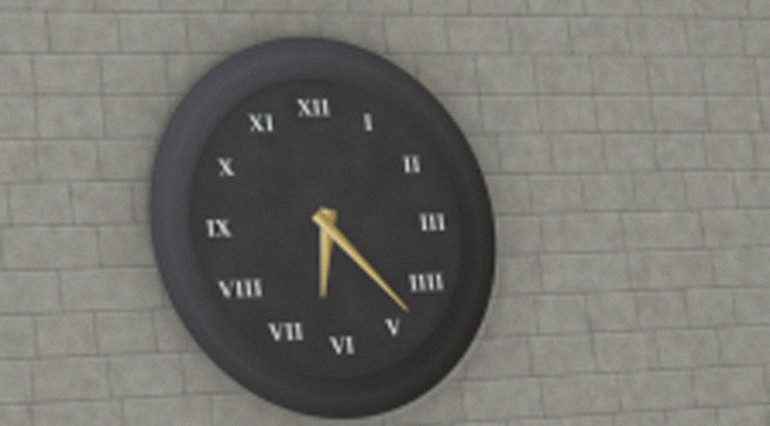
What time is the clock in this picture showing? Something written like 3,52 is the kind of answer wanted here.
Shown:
6,23
